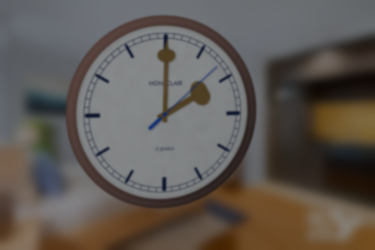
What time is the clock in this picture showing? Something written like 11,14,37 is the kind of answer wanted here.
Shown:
2,00,08
